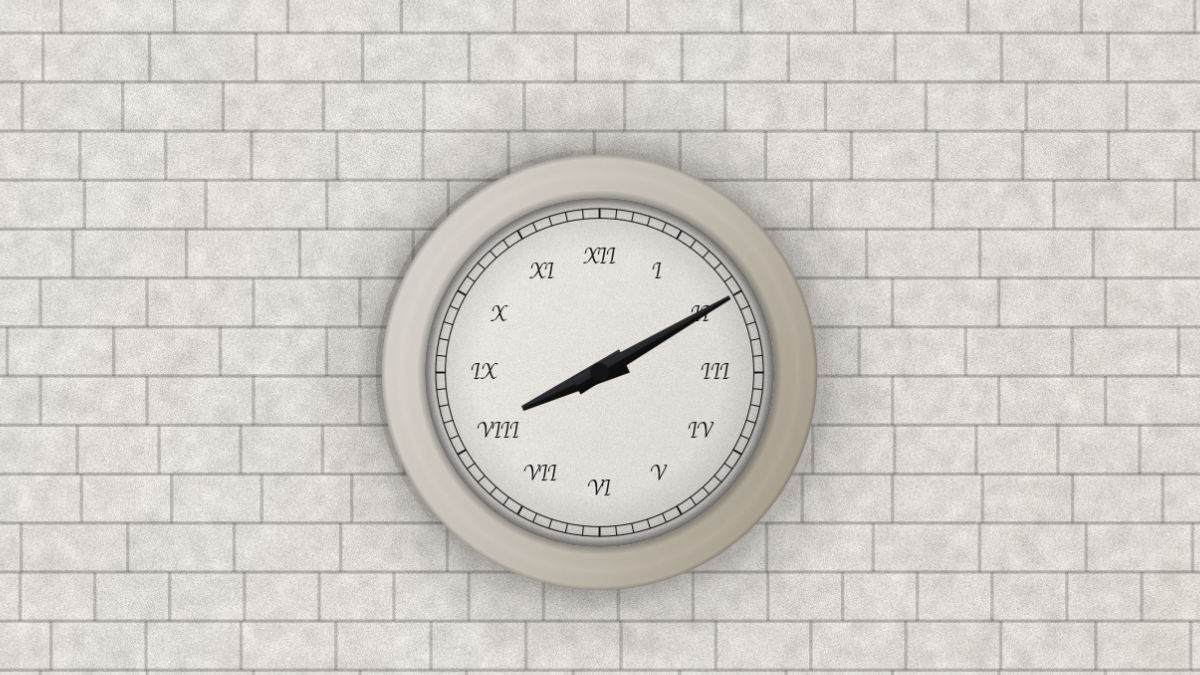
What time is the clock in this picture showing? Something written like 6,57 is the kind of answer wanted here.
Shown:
8,10
